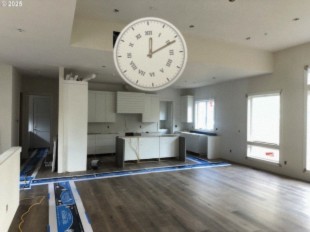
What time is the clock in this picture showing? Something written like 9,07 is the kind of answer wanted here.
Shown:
12,11
